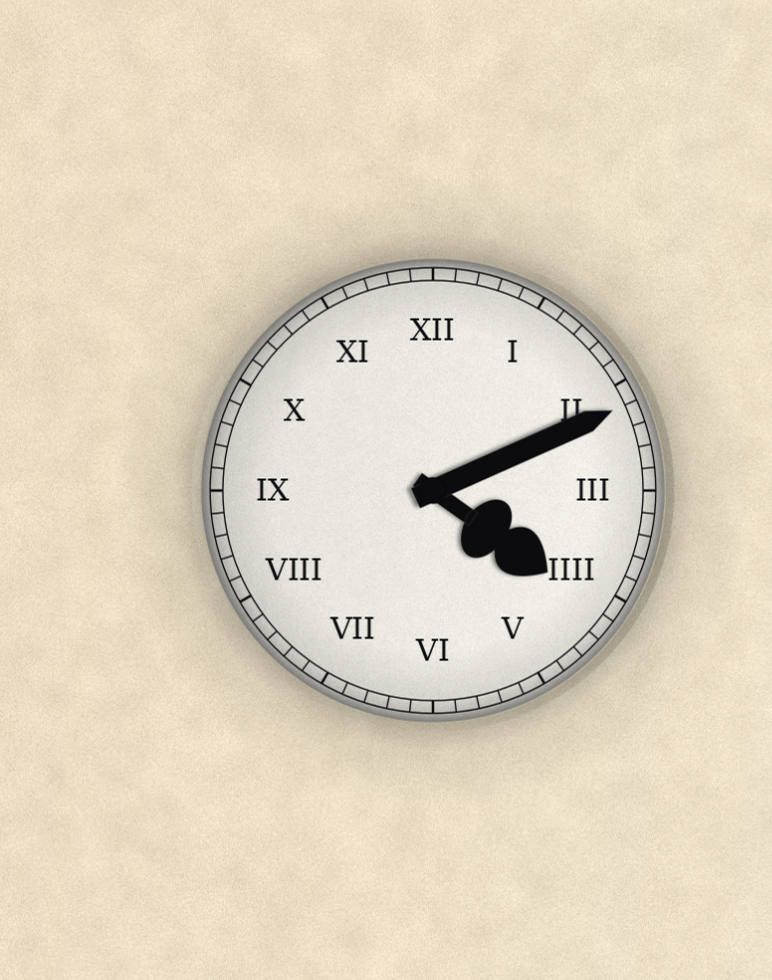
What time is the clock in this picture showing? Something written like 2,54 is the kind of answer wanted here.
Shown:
4,11
